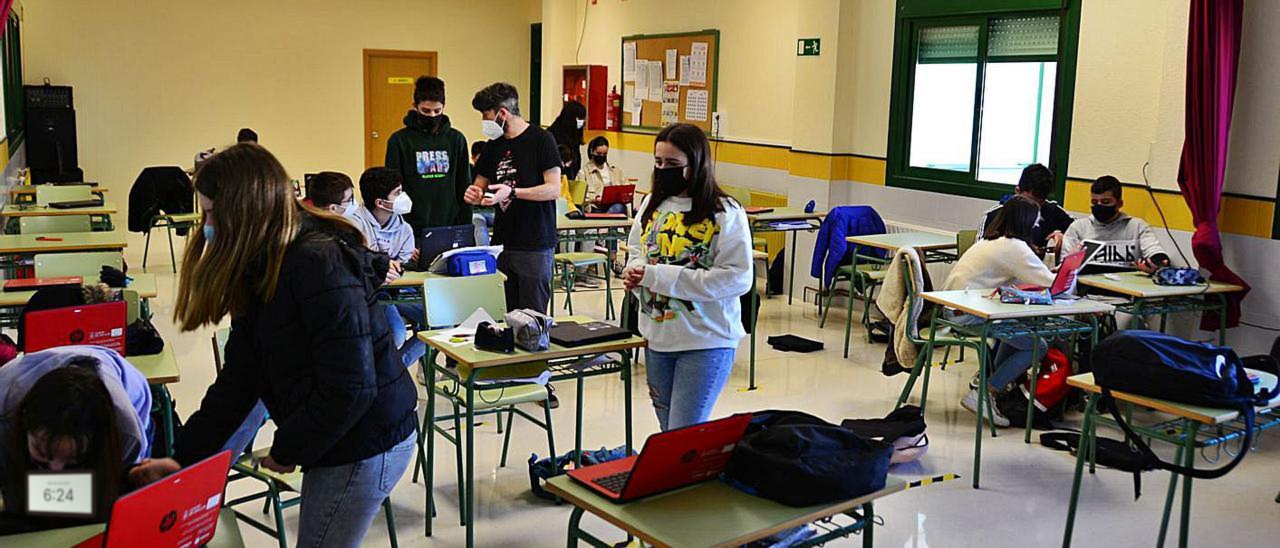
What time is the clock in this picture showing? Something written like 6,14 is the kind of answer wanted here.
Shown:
6,24
